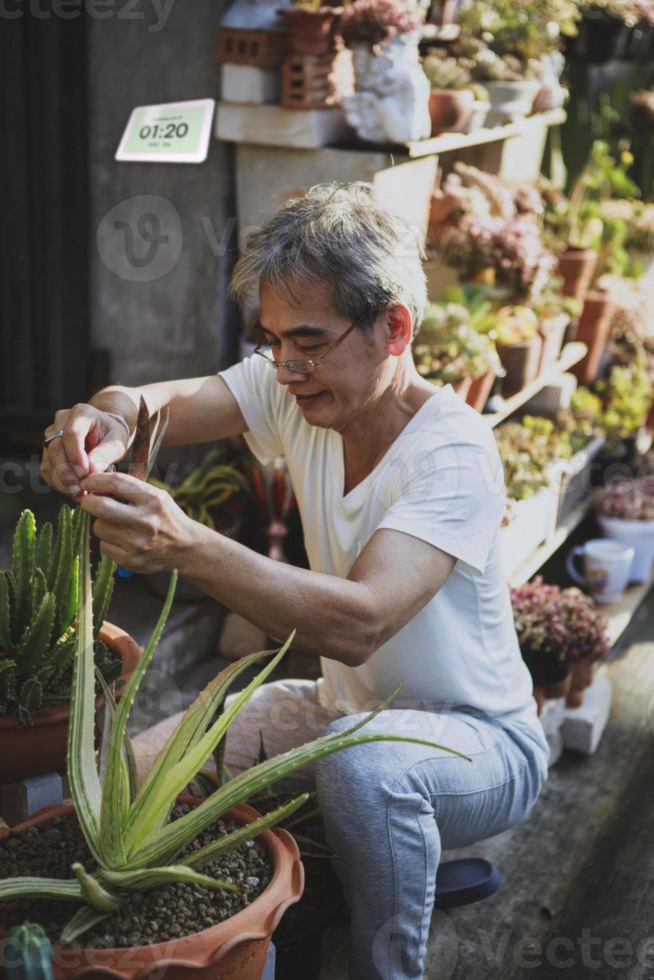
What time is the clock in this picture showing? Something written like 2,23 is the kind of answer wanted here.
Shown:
1,20
